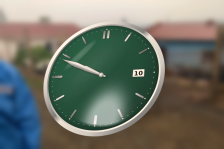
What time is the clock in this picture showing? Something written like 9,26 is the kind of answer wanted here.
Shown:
9,49
